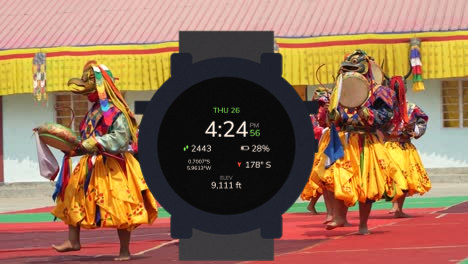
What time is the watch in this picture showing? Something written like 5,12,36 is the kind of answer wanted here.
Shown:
4,24,56
